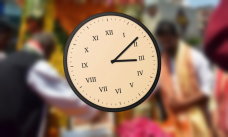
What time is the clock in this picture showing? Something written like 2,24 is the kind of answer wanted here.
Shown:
3,09
